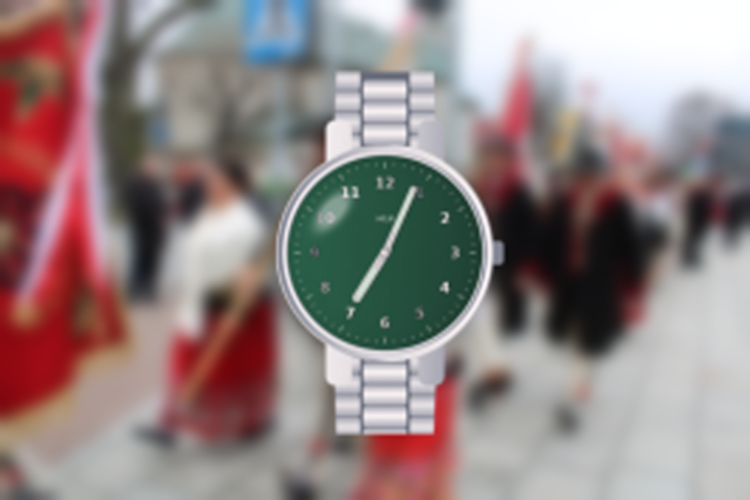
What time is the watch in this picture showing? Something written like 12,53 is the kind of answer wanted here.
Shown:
7,04
